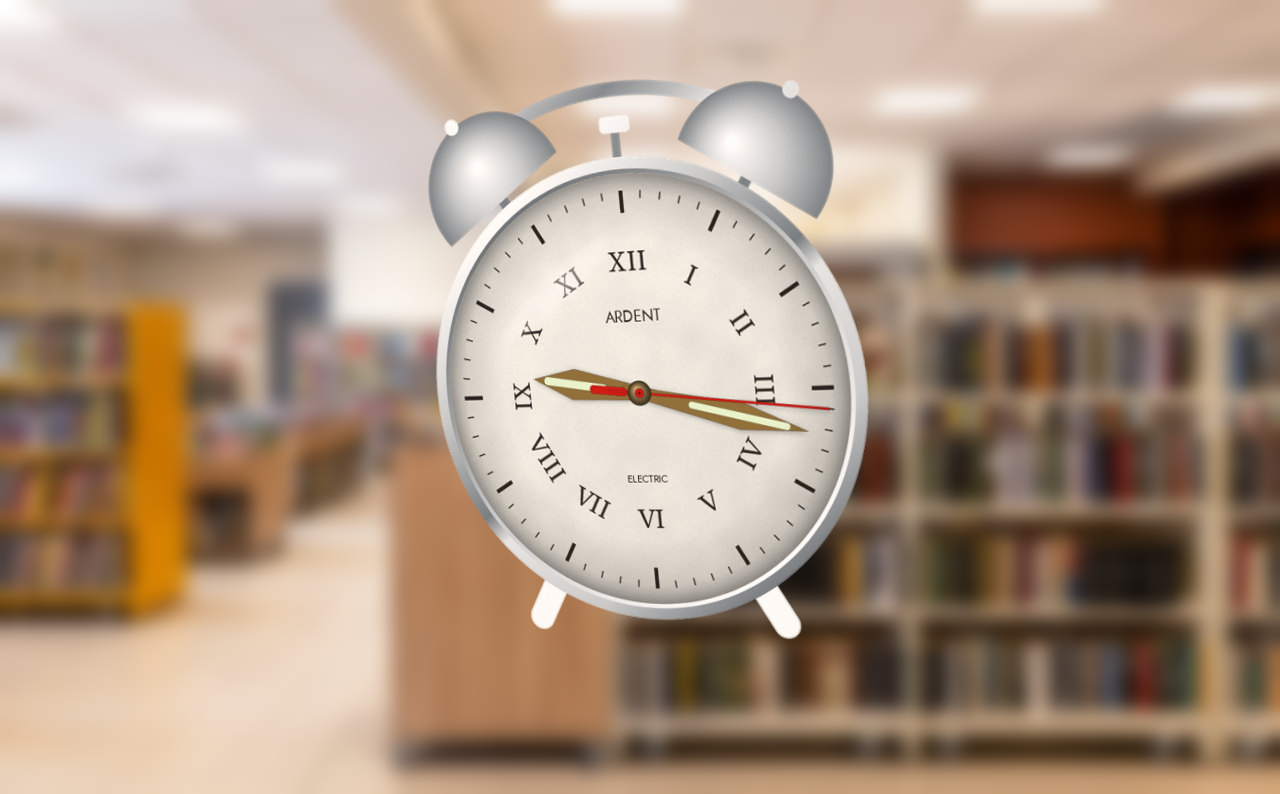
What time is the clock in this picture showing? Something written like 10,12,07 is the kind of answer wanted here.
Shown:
9,17,16
